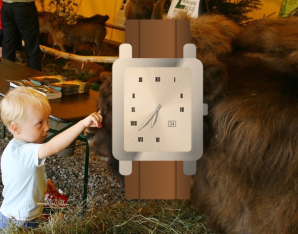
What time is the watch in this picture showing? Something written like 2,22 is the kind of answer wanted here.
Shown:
6,37
